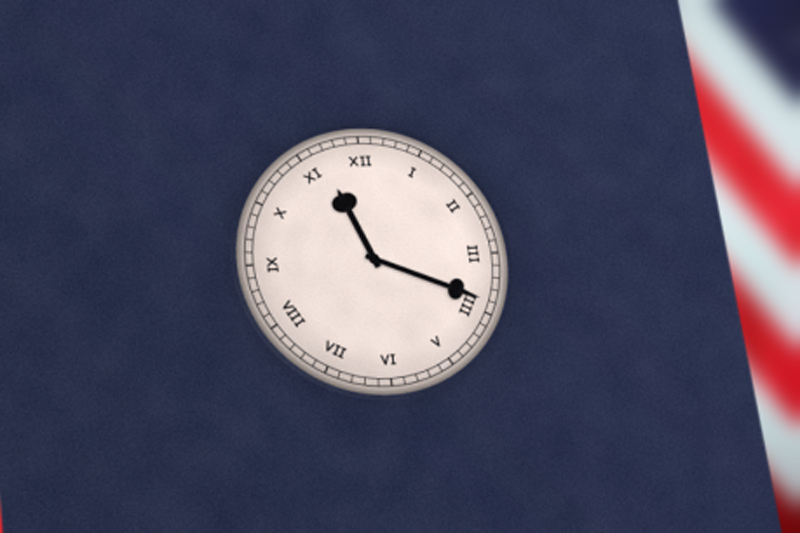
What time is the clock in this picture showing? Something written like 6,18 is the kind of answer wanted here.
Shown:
11,19
